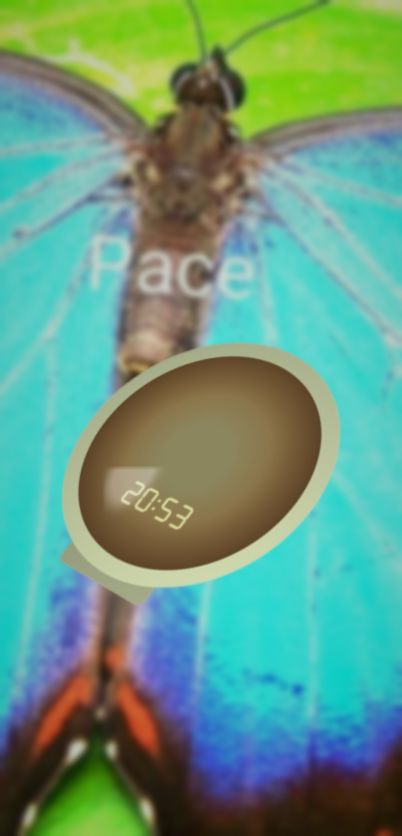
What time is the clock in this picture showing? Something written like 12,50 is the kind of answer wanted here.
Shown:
20,53
